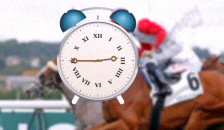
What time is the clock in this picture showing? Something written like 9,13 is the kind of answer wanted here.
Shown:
2,45
